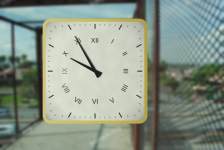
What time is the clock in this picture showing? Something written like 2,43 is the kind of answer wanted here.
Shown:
9,55
